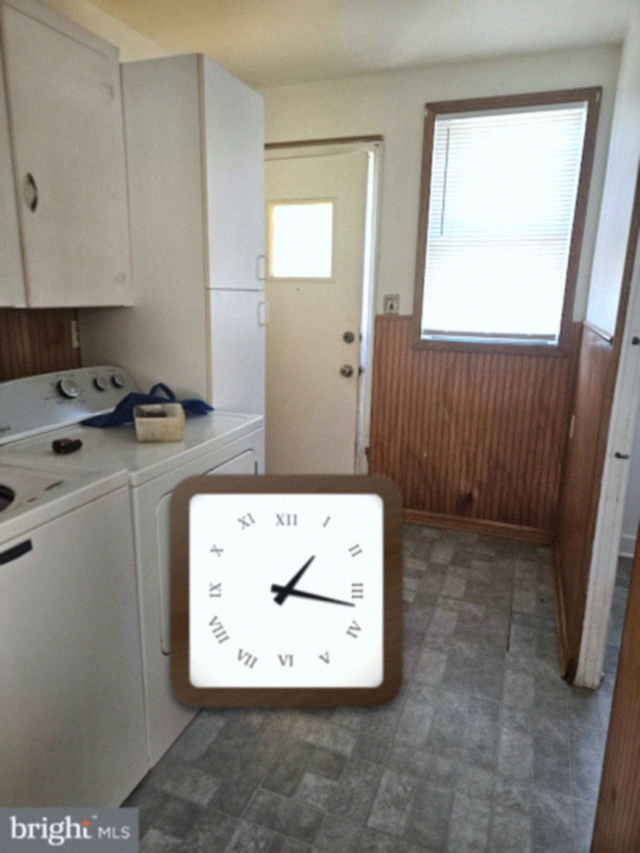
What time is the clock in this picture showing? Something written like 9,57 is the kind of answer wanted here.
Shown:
1,17
